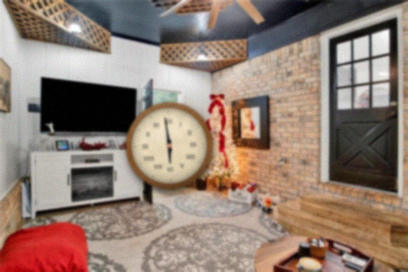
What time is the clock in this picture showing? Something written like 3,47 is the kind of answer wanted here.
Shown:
5,59
